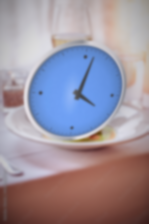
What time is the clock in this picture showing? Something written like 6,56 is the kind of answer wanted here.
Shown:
4,02
